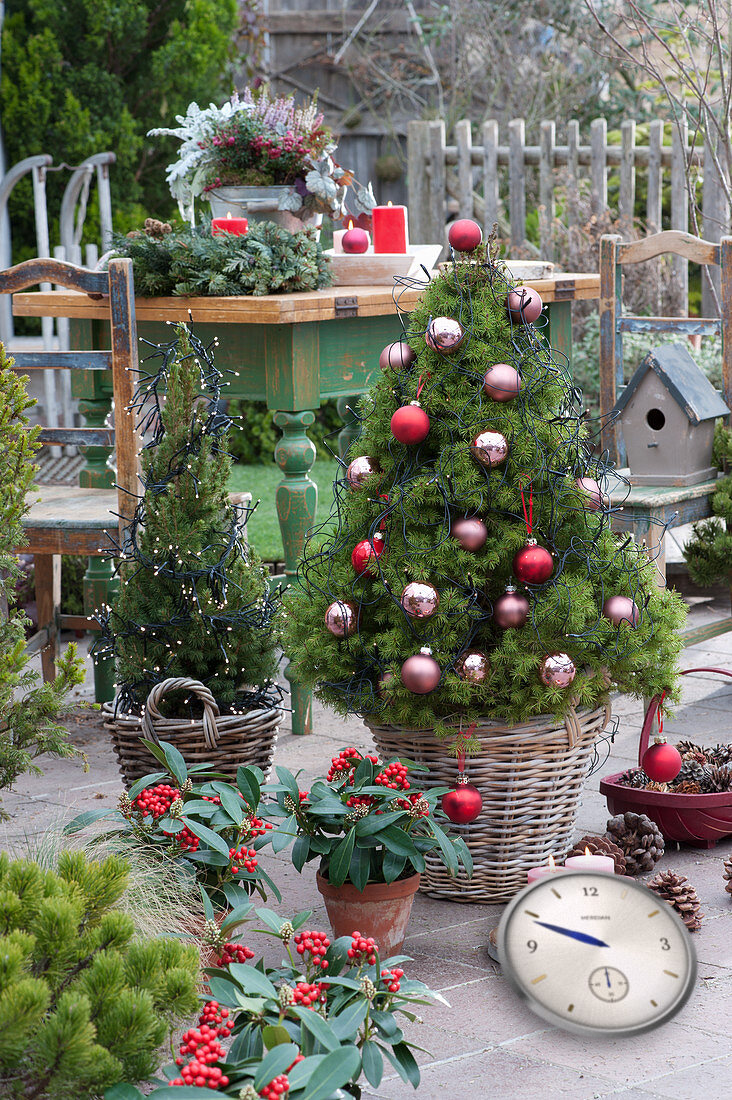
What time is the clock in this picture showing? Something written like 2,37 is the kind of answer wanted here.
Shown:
9,49
